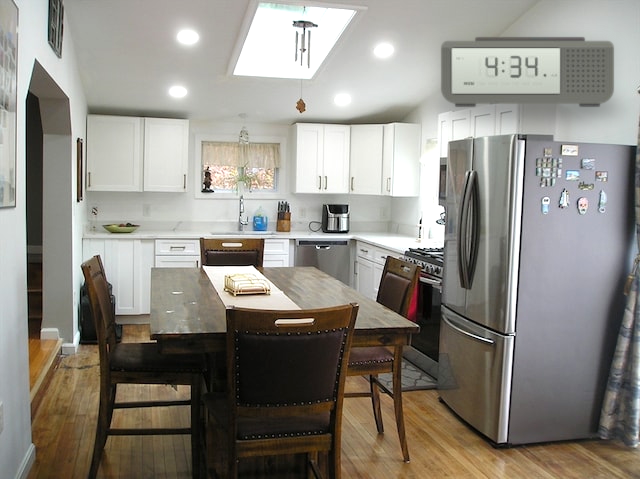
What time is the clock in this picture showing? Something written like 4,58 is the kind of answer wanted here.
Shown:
4,34
